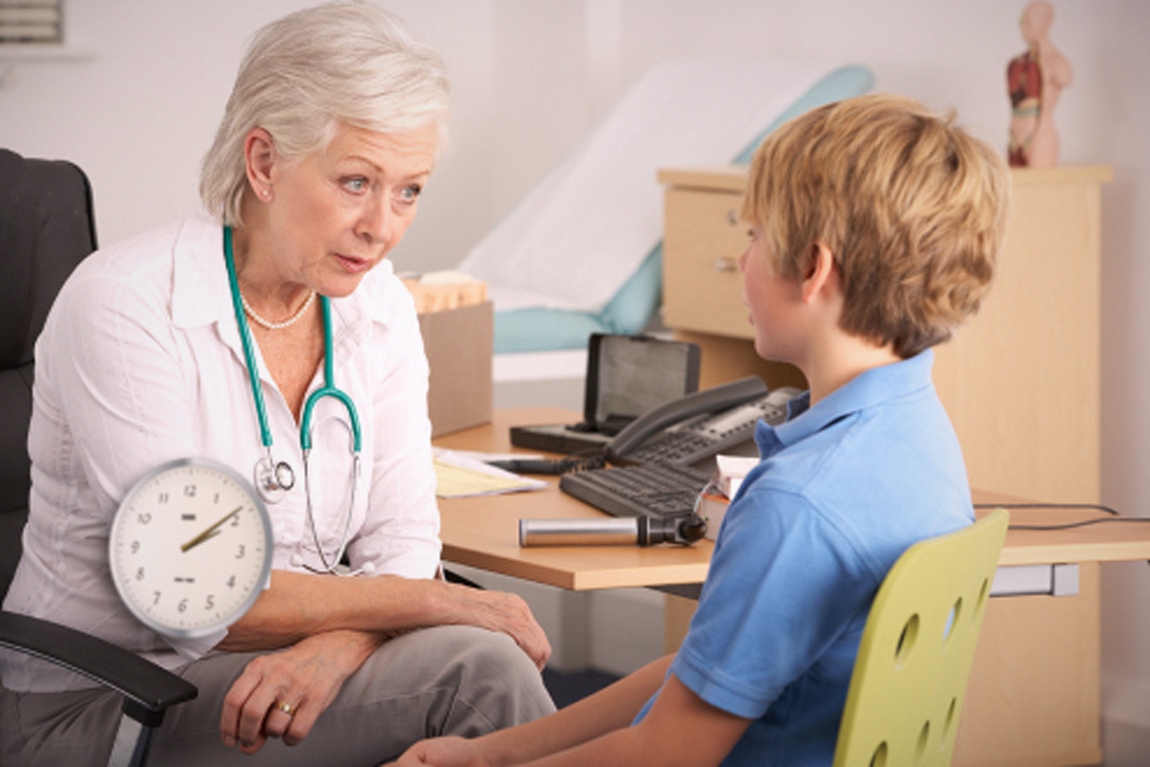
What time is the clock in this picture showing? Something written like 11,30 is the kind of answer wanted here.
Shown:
2,09
